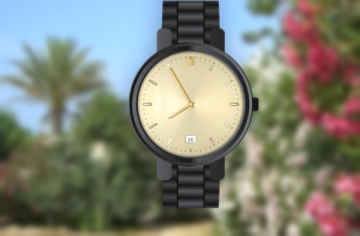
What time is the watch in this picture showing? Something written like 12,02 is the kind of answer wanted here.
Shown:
7,55
